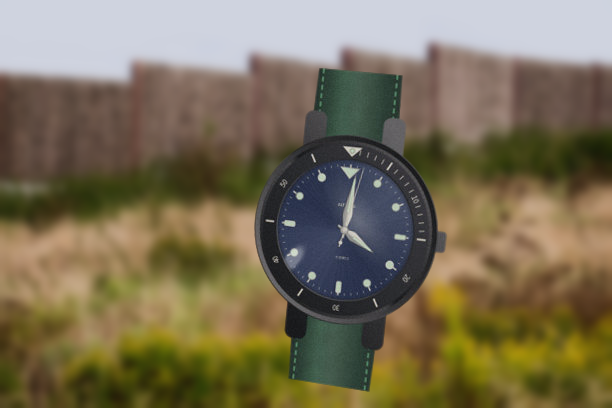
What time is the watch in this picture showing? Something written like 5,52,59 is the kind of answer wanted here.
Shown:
4,01,02
